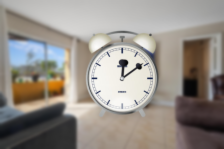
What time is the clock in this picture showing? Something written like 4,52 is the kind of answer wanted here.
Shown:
12,09
